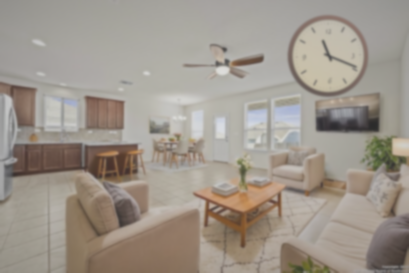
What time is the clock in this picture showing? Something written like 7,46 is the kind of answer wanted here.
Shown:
11,19
